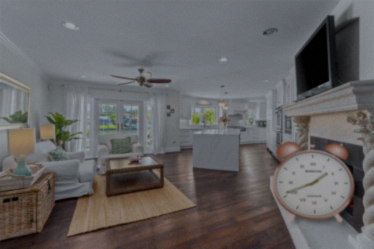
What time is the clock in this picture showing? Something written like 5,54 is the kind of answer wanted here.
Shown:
1,41
